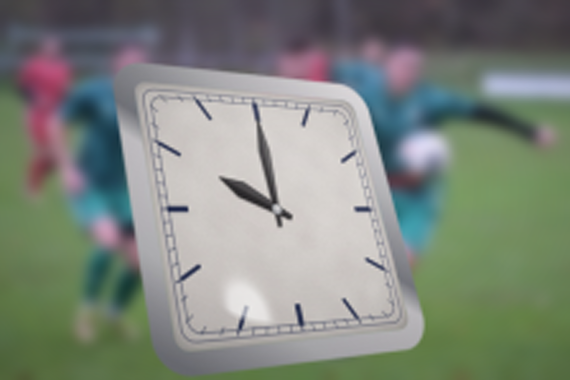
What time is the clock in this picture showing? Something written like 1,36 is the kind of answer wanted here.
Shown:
10,00
